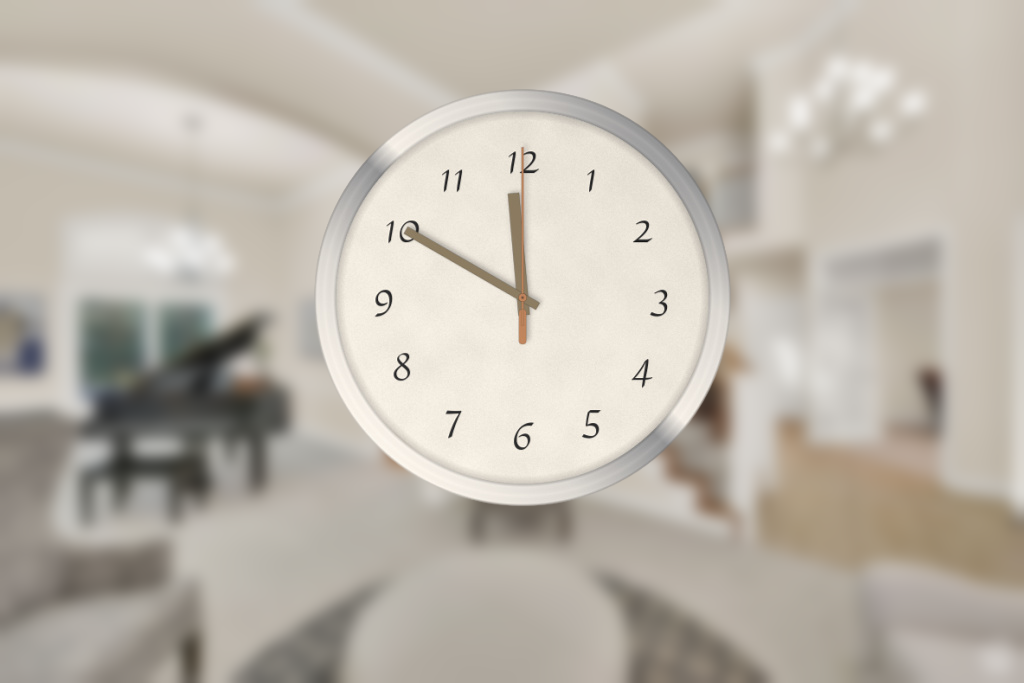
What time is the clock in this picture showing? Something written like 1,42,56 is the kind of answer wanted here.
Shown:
11,50,00
